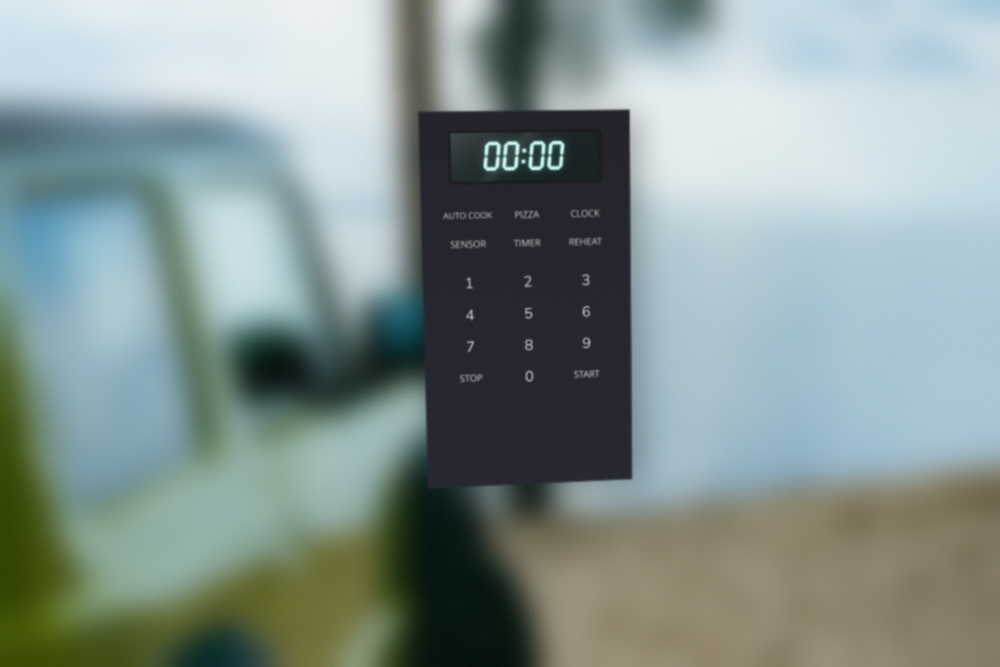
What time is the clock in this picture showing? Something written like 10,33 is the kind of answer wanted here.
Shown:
0,00
